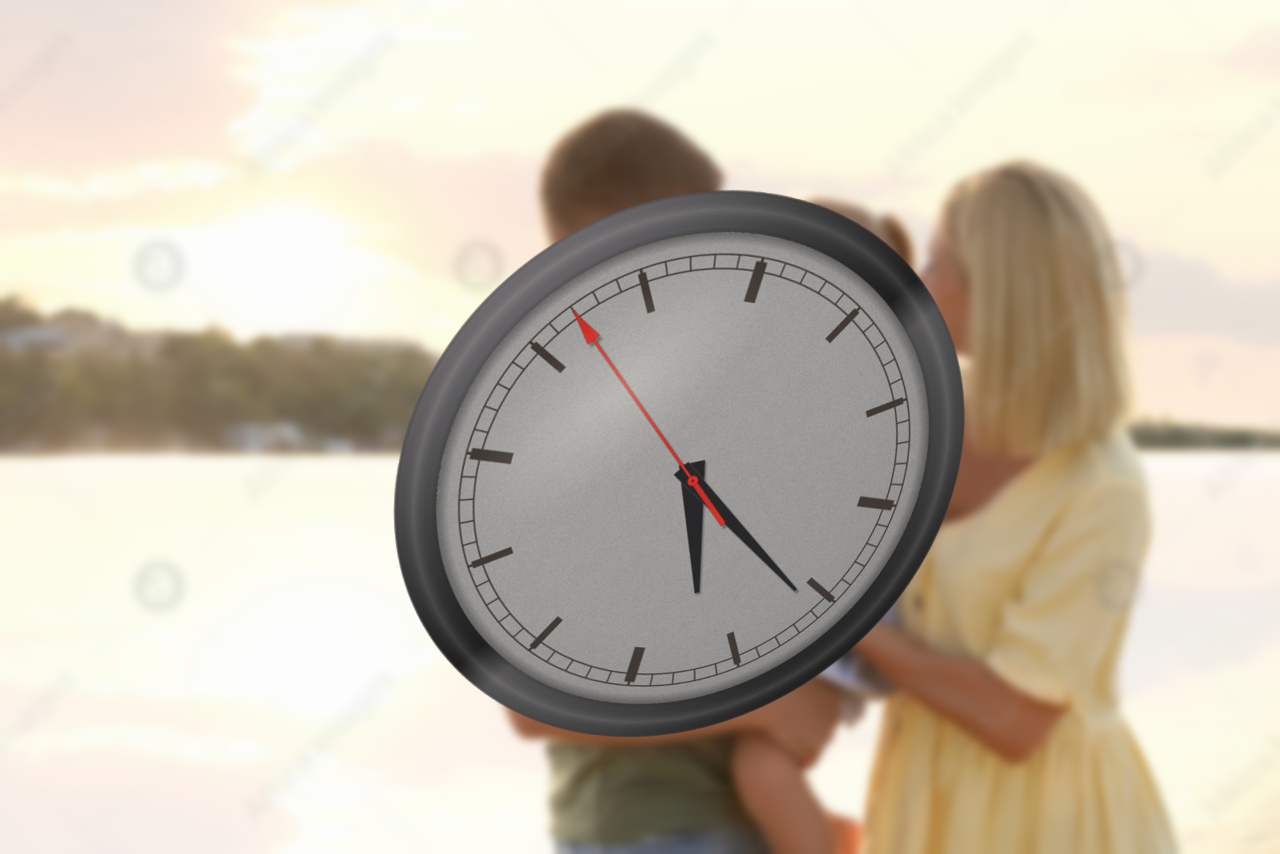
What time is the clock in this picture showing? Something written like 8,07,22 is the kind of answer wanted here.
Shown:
5,20,52
